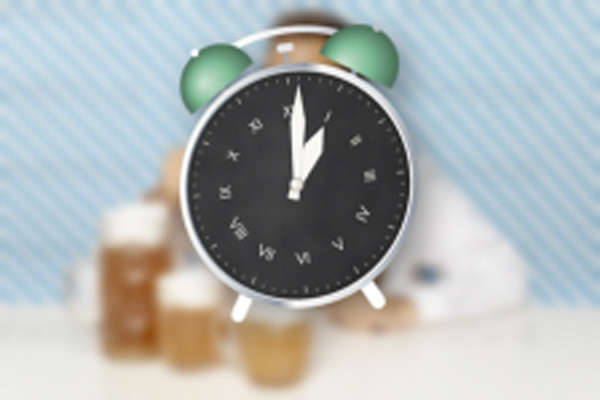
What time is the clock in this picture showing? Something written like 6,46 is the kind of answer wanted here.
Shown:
1,01
